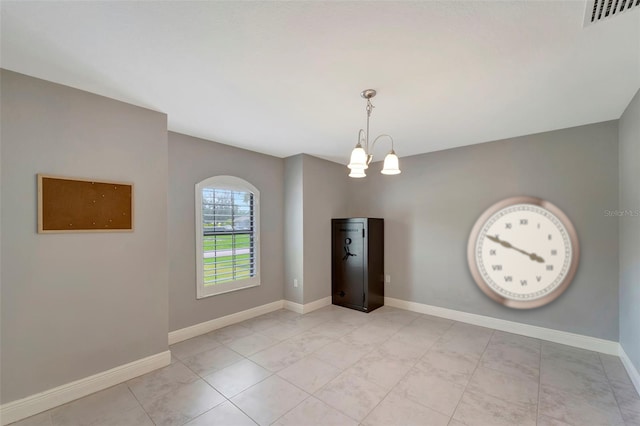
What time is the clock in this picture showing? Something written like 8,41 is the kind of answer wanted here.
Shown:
3,49
